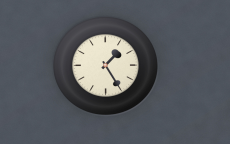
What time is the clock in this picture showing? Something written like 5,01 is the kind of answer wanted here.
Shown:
1,25
